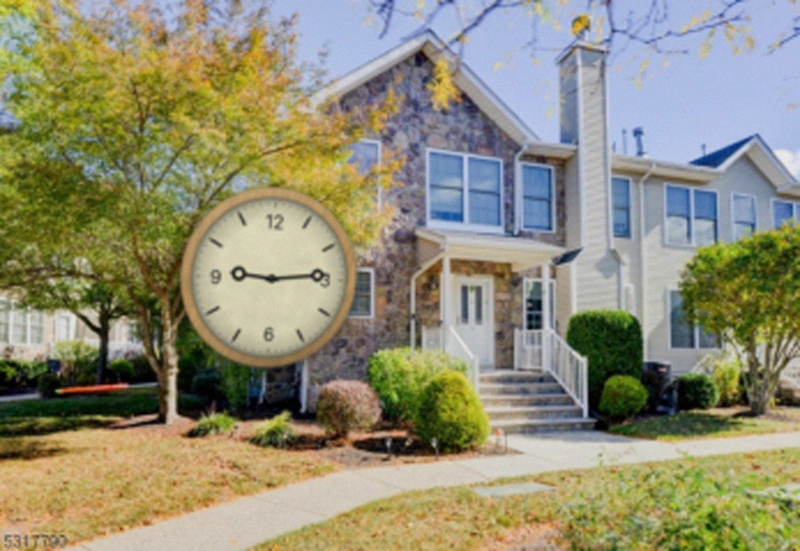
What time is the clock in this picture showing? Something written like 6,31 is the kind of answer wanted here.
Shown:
9,14
